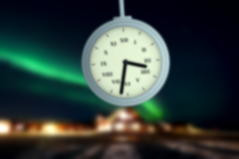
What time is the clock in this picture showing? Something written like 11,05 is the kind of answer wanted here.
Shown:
3,32
